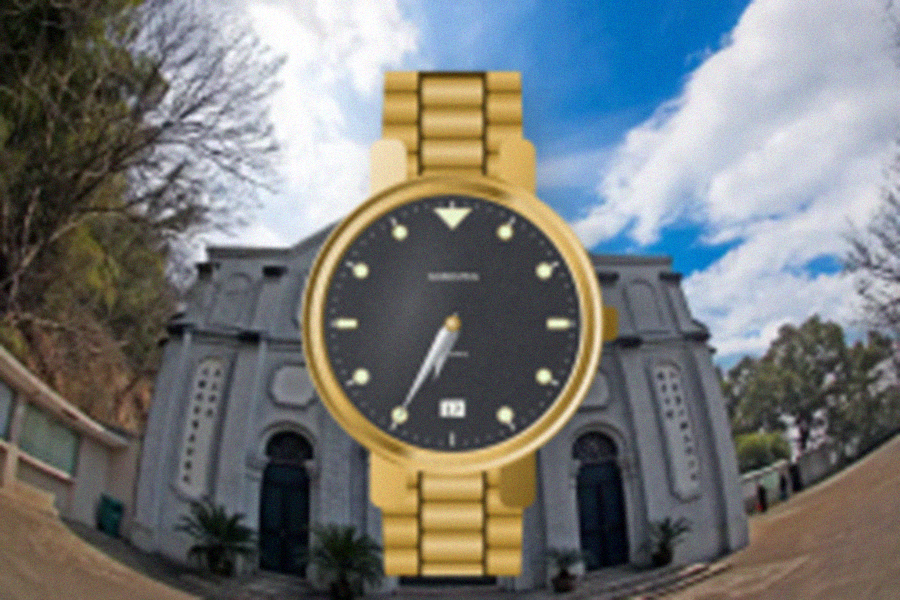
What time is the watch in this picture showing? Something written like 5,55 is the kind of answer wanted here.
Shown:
6,35
